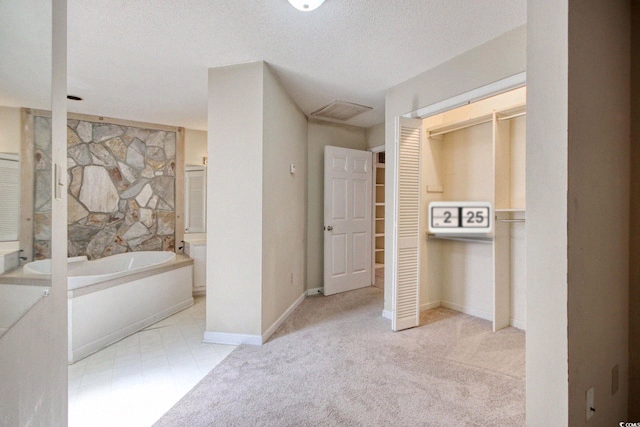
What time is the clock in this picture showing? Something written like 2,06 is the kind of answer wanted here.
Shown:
2,25
